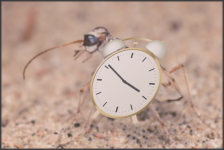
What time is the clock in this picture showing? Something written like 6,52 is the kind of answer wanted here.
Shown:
3,51
